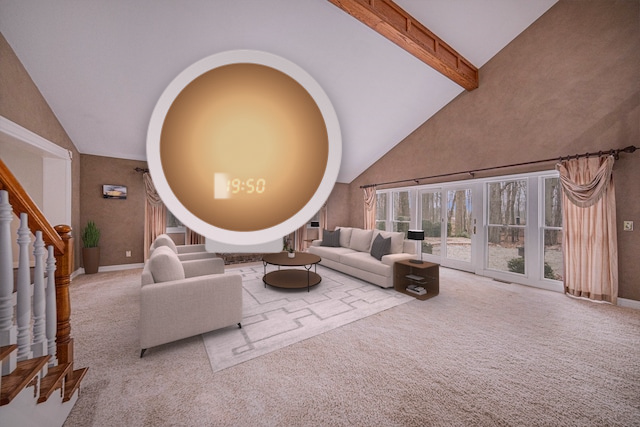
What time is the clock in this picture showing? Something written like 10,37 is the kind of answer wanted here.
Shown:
19,50
